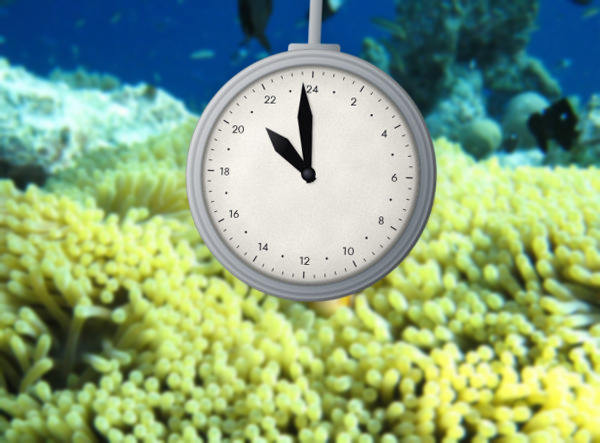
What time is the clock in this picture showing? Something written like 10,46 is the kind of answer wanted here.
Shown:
20,59
